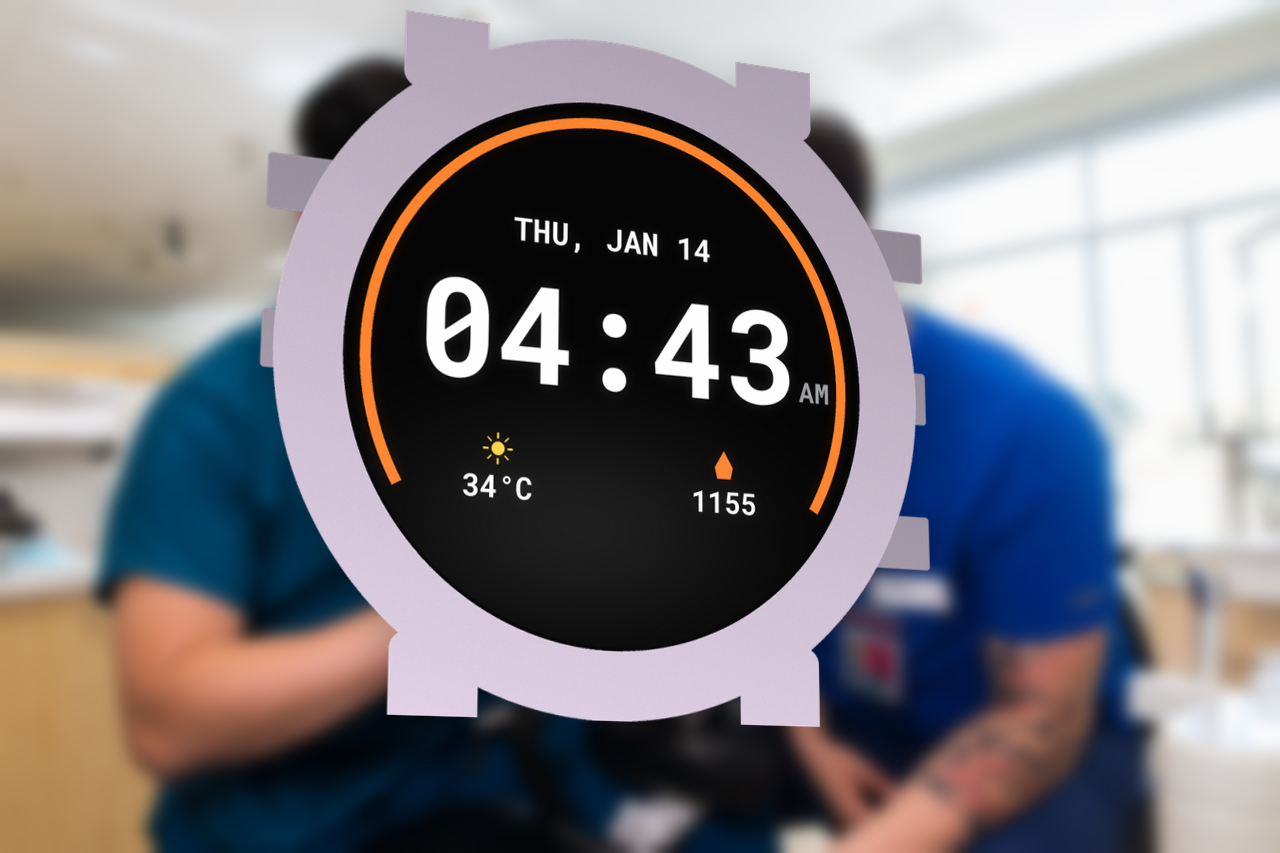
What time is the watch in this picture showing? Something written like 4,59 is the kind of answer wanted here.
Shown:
4,43
